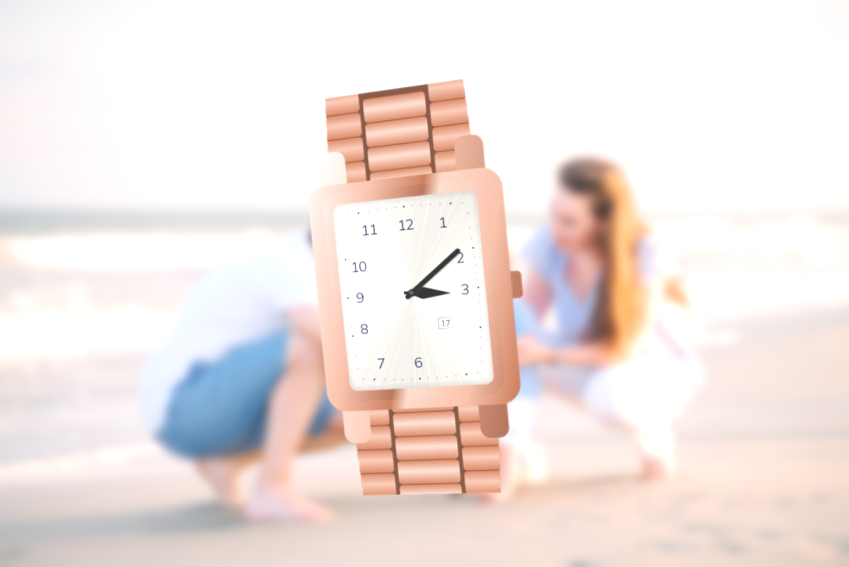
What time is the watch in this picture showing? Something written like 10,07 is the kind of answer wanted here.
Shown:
3,09
